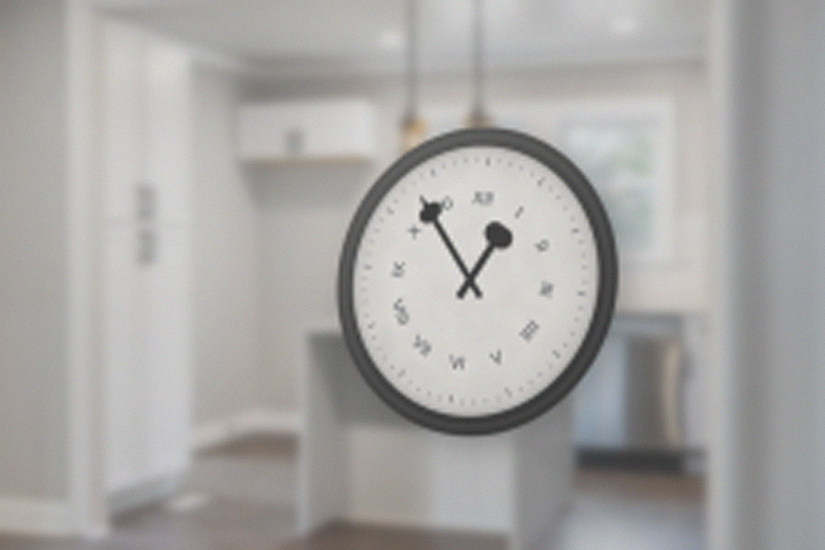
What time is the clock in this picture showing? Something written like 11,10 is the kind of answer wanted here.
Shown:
12,53
